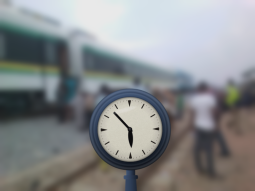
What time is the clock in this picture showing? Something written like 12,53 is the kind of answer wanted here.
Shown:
5,53
